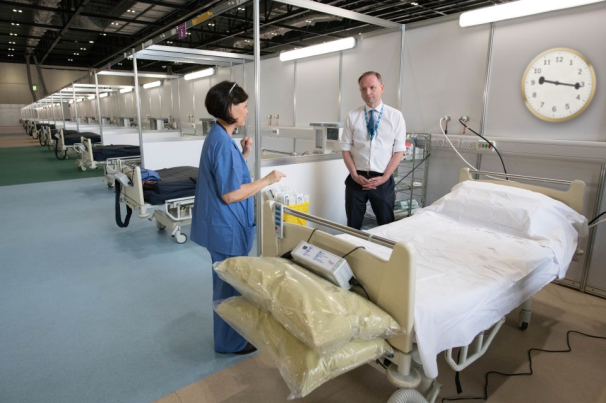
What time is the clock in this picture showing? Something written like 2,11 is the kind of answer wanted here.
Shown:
9,16
